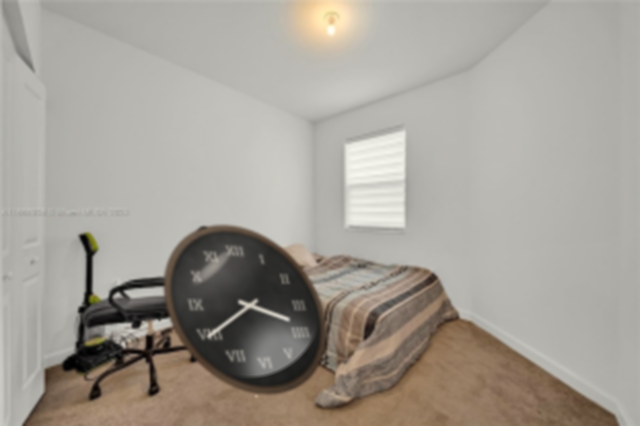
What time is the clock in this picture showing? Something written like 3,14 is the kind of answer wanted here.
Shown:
3,40
